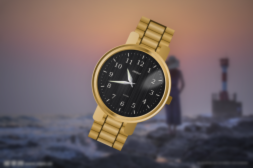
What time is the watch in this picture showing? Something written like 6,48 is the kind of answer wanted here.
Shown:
10,42
